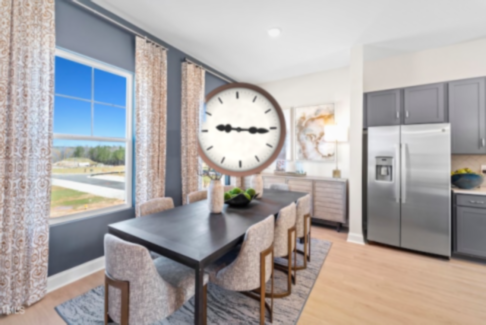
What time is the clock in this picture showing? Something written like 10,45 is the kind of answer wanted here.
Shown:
9,16
